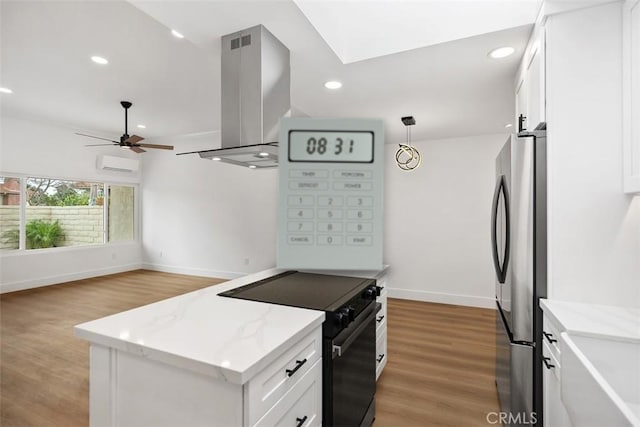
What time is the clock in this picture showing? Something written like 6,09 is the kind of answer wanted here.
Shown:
8,31
